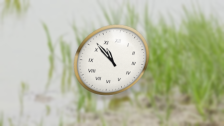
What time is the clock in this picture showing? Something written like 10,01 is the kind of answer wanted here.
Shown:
10,52
